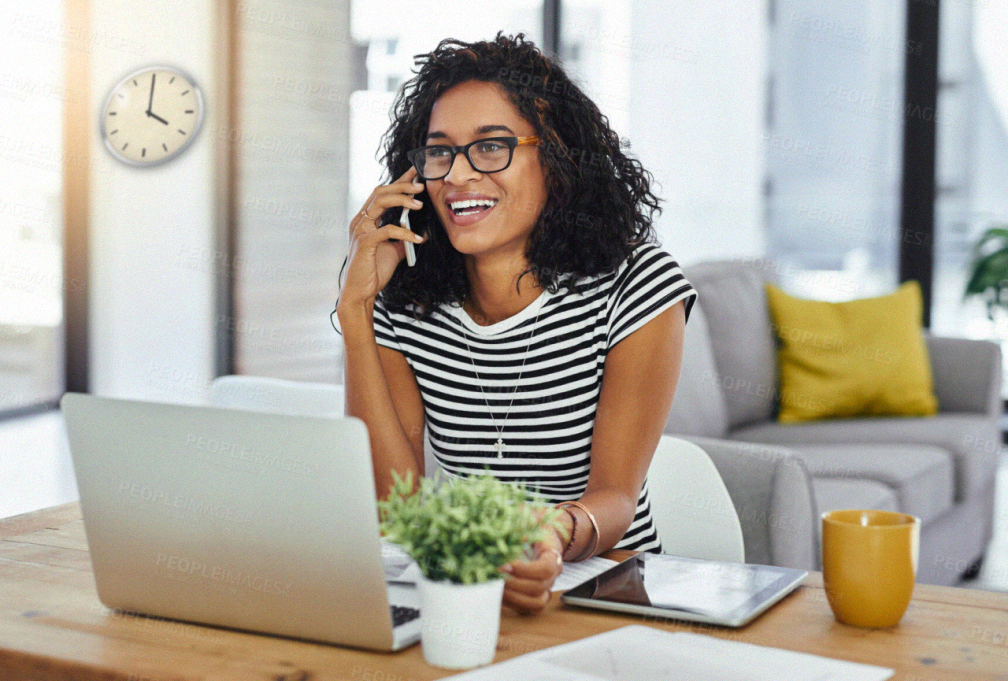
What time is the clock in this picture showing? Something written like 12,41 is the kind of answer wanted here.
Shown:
4,00
